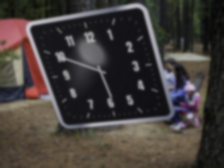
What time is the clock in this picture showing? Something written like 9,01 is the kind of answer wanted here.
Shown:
5,50
